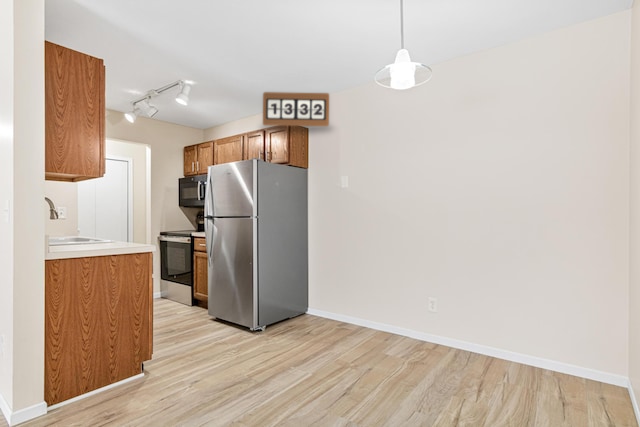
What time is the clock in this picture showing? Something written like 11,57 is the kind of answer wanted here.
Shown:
13,32
